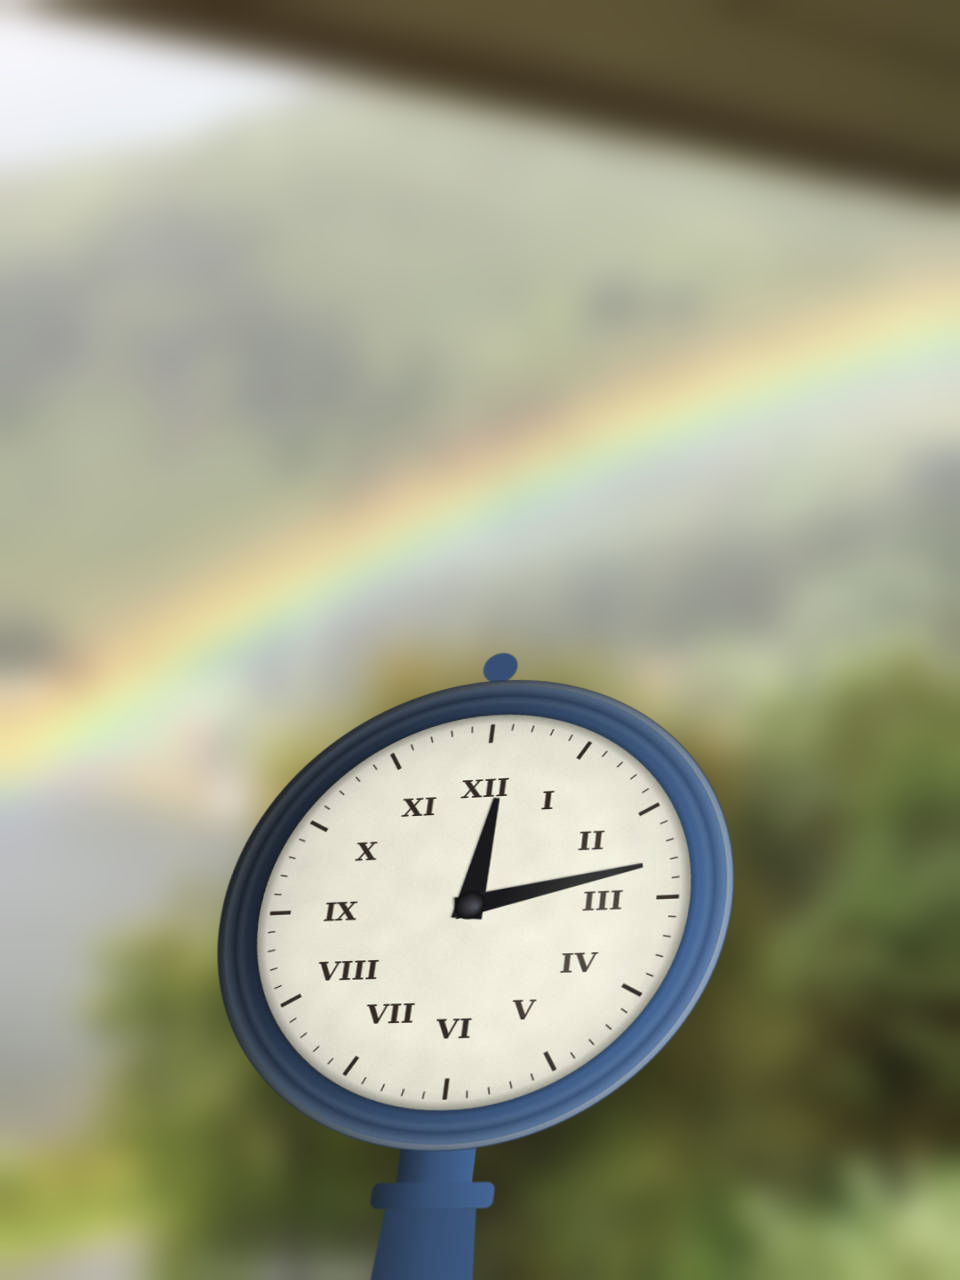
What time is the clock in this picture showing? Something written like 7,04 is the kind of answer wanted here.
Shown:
12,13
